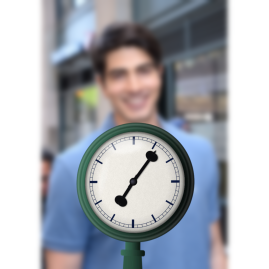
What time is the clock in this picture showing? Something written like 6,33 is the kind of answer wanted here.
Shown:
7,06
